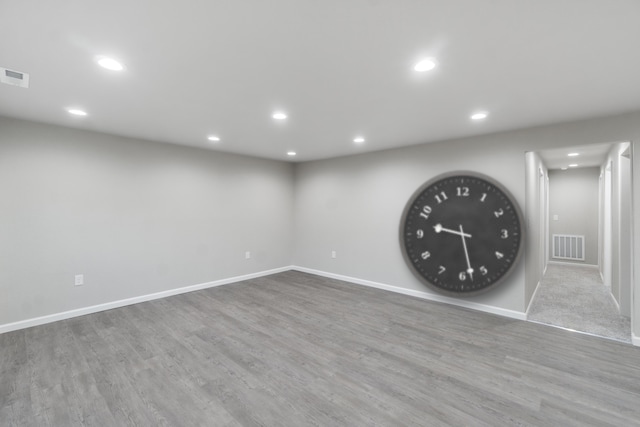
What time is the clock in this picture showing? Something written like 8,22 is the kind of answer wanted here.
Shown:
9,28
